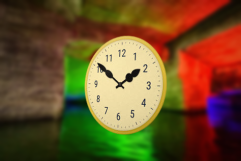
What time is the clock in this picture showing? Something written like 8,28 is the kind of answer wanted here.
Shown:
1,51
